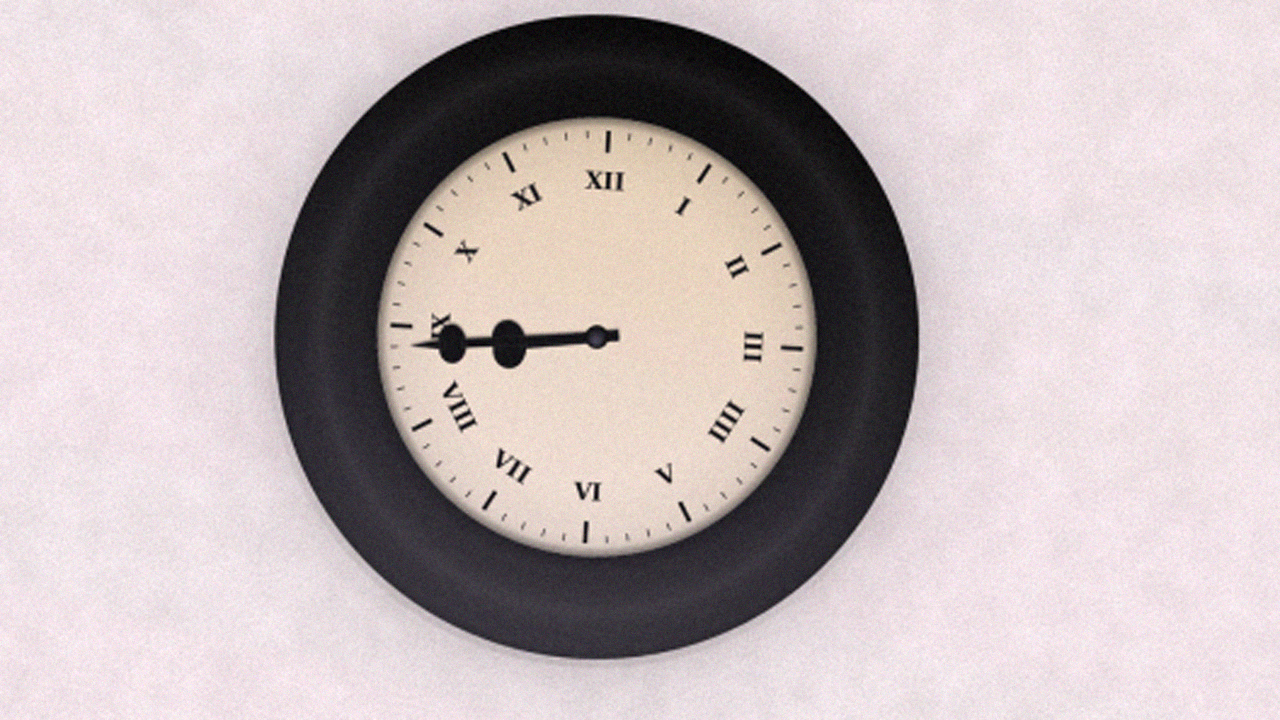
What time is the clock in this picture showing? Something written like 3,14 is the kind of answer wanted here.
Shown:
8,44
